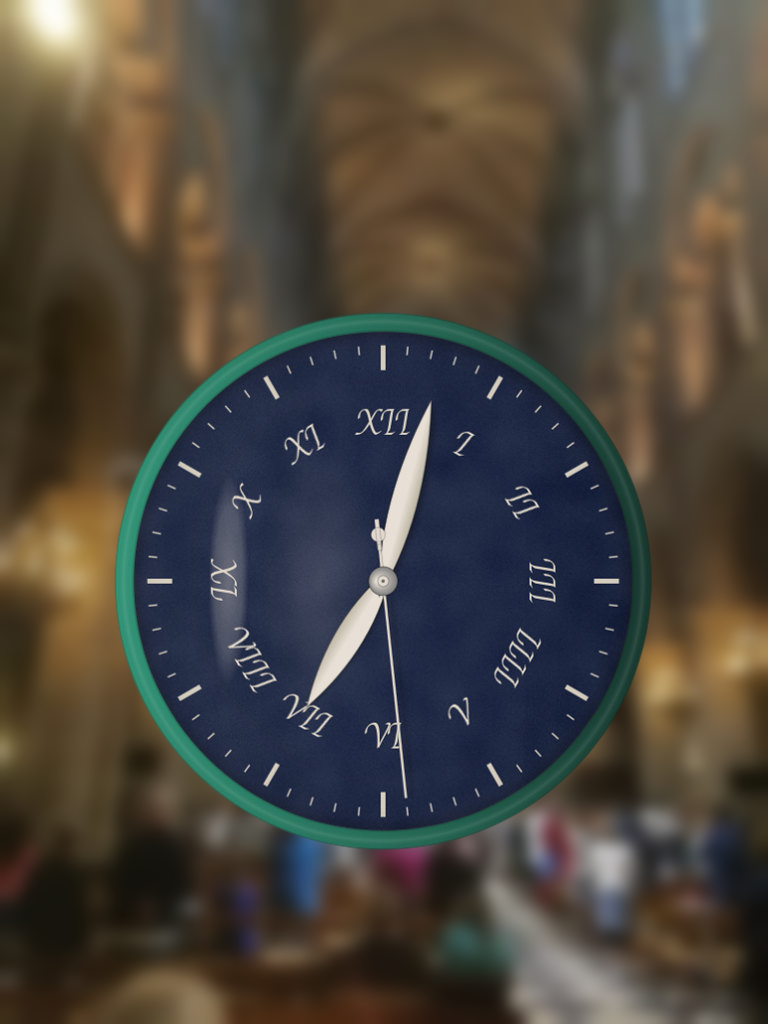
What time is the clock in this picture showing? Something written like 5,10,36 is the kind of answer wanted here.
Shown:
7,02,29
